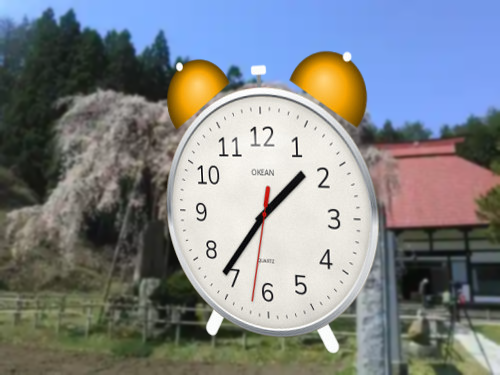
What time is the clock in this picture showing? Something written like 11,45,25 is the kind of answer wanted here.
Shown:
1,36,32
